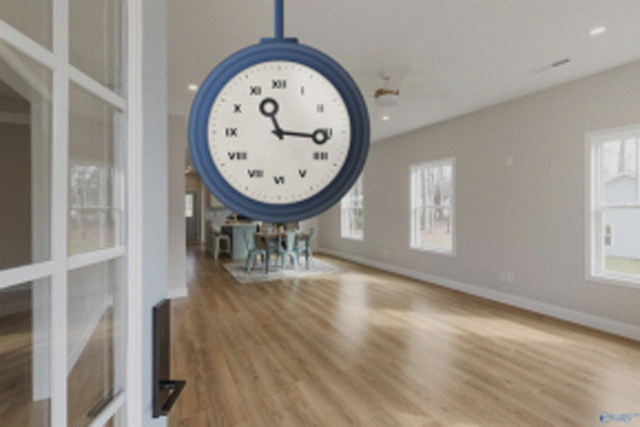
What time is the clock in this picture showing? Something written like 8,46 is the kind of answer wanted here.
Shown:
11,16
